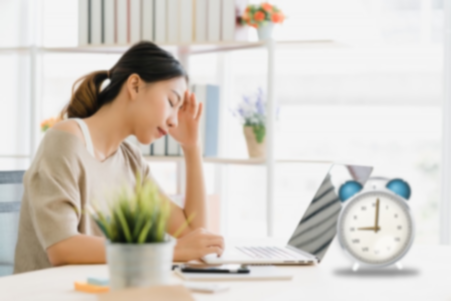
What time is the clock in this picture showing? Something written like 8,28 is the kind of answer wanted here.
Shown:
9,01
